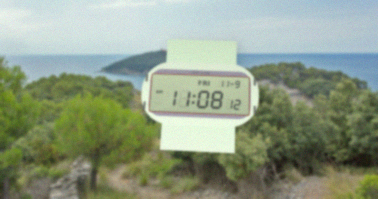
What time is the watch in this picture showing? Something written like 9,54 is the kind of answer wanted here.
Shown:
11,08
